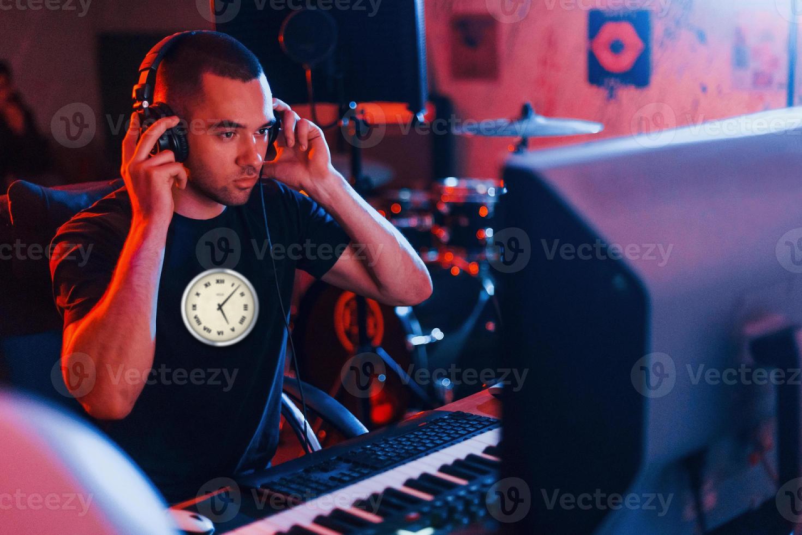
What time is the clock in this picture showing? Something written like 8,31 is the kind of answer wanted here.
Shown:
5,07
